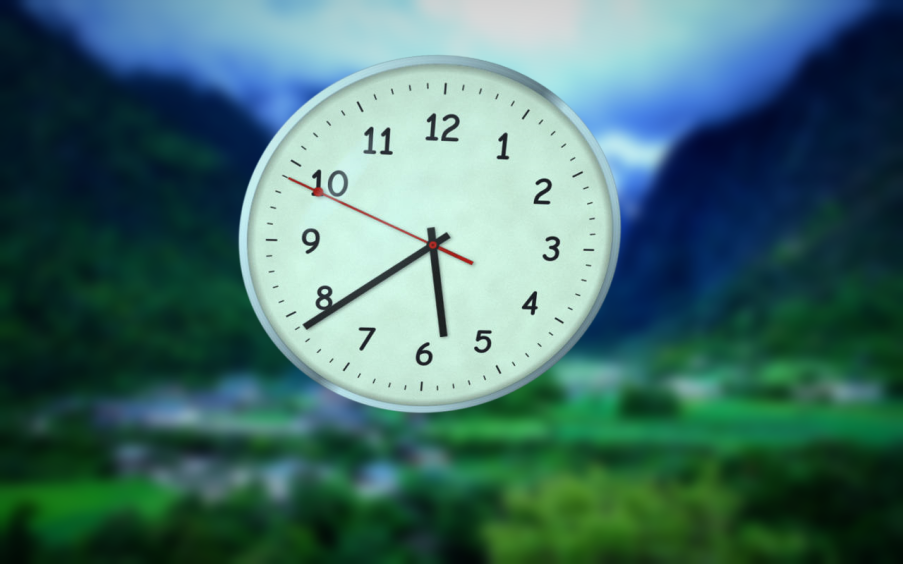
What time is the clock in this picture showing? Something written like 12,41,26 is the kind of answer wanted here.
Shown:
5,38,49
